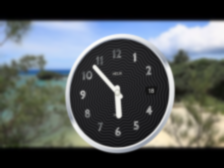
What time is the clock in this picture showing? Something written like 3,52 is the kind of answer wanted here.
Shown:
5,53
